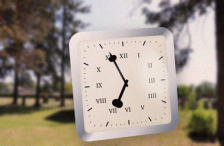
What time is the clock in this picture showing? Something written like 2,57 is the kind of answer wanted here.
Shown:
6,56
